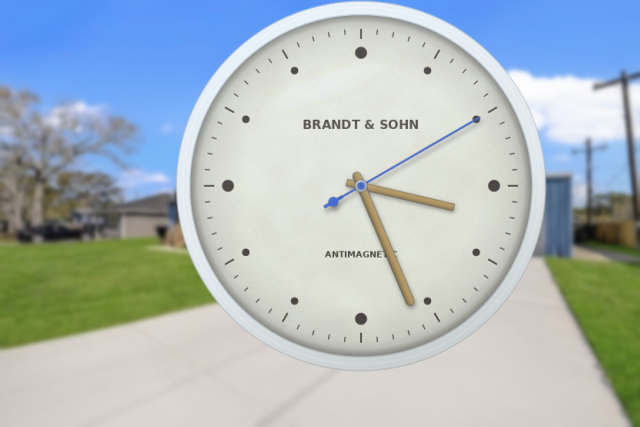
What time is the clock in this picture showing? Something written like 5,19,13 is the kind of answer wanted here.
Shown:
3,26,10
